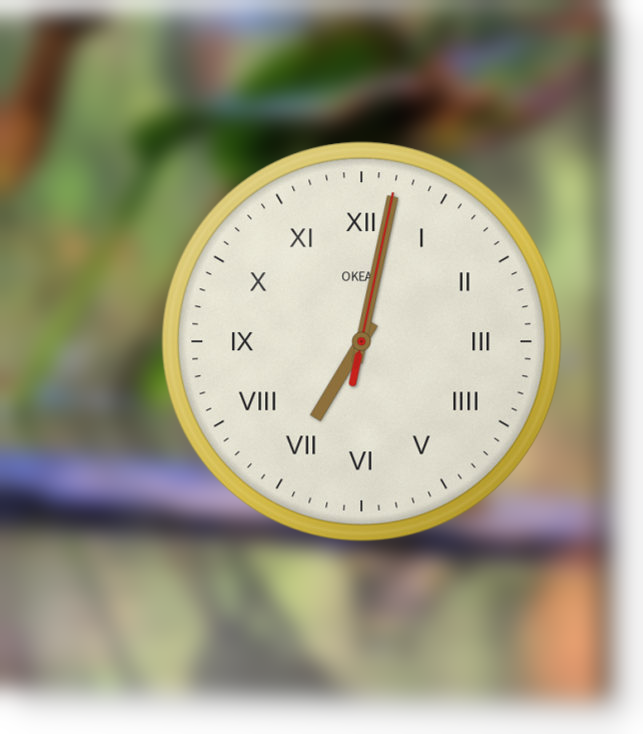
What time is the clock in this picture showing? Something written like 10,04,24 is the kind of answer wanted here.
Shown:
7,02,02
